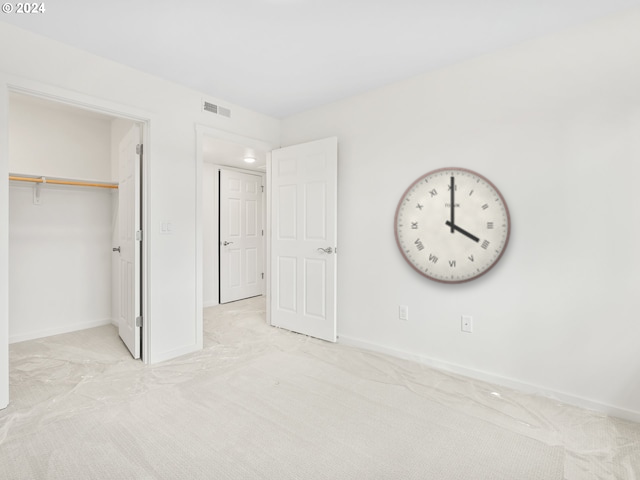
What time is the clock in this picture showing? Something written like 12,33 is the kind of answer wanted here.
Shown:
4,00
